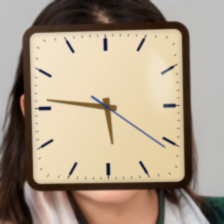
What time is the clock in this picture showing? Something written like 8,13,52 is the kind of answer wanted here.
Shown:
5,46,21
